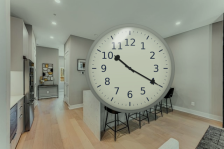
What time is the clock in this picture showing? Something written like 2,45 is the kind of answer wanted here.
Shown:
10,20
